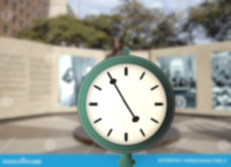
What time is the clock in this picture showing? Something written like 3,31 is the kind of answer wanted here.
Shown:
4,55
